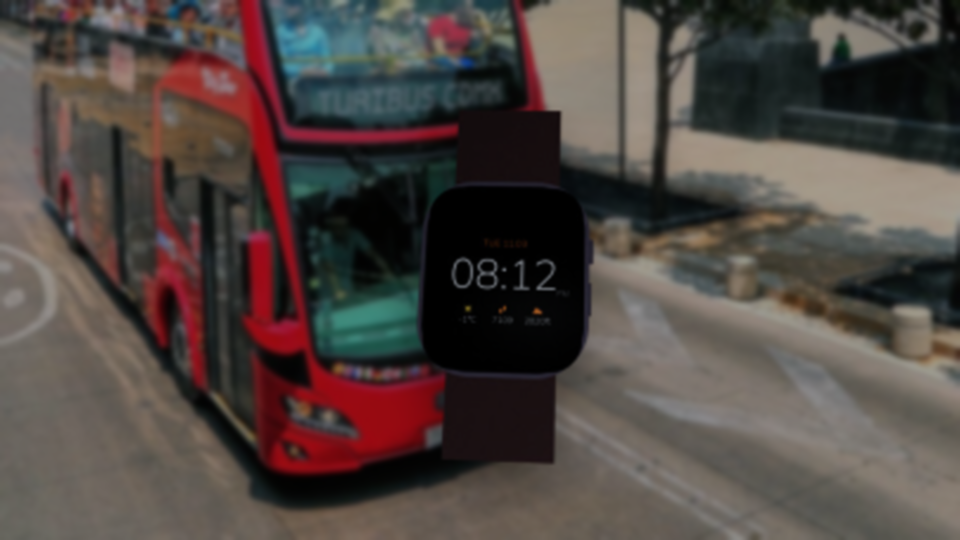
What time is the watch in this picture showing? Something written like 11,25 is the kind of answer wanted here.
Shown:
8,12
